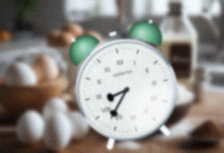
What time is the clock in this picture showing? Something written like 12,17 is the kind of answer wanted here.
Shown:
8,37
